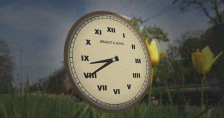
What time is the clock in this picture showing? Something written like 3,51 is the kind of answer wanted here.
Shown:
8,40
